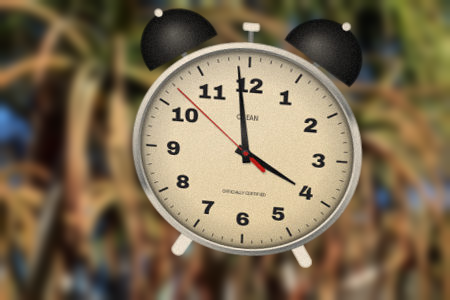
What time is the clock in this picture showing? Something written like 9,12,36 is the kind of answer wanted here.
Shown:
3,58,52
